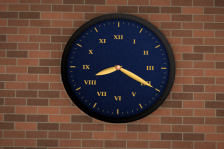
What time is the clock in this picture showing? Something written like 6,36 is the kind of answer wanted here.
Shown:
8,20
